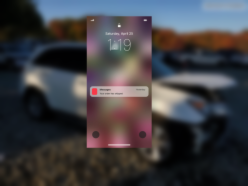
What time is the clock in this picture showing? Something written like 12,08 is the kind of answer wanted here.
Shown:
1,19
